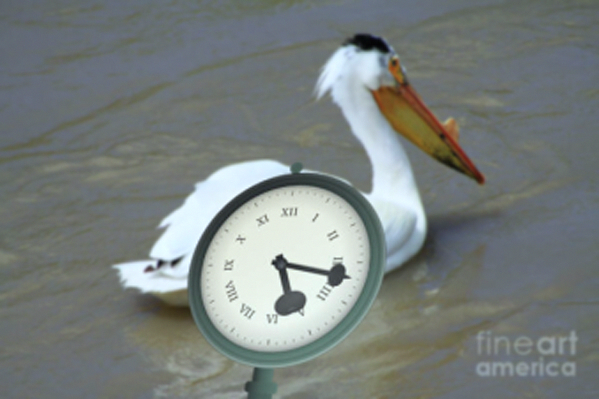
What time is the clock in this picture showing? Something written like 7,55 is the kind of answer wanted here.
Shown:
5,17
